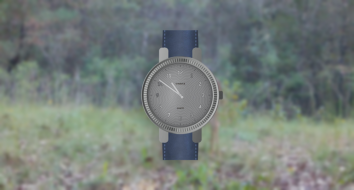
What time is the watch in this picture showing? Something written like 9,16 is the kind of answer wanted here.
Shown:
10,51
